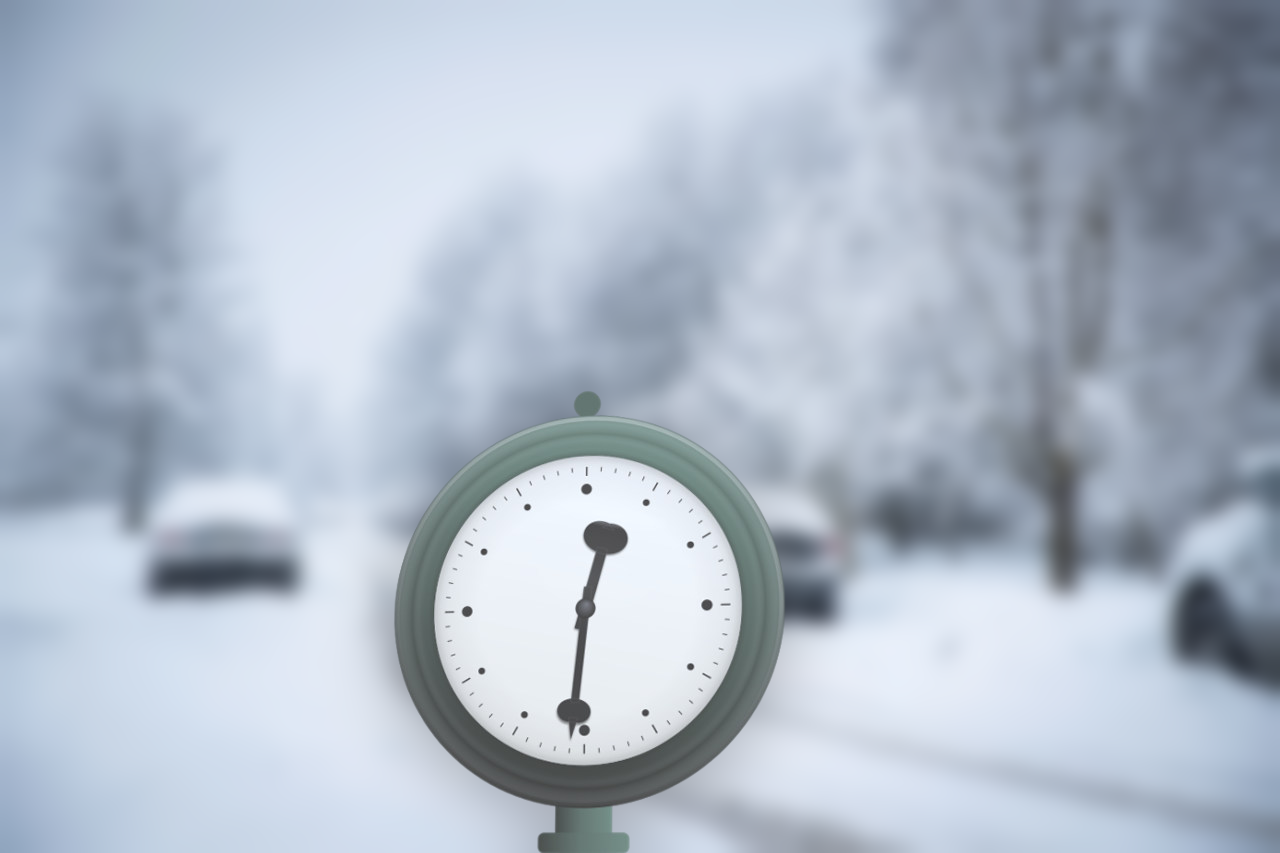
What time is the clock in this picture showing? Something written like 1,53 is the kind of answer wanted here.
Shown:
12,31
